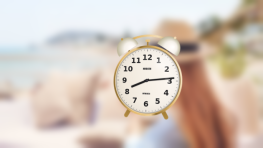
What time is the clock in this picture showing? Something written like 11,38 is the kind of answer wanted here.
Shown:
8,14
